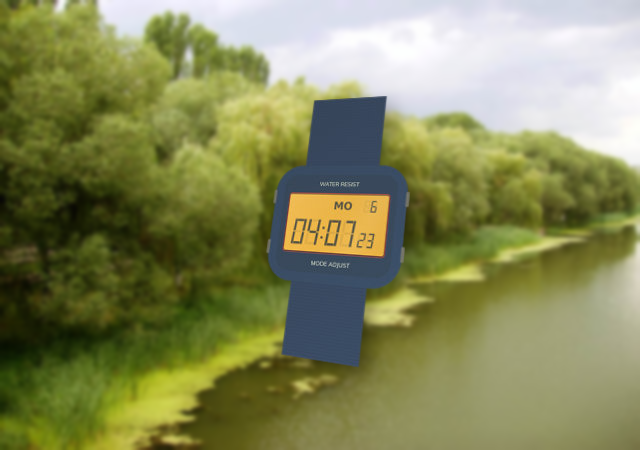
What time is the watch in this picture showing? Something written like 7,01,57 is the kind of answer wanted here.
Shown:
4,07,23
